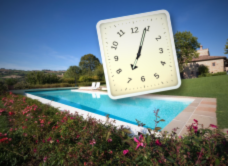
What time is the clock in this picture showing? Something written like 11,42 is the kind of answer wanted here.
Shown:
7,04
